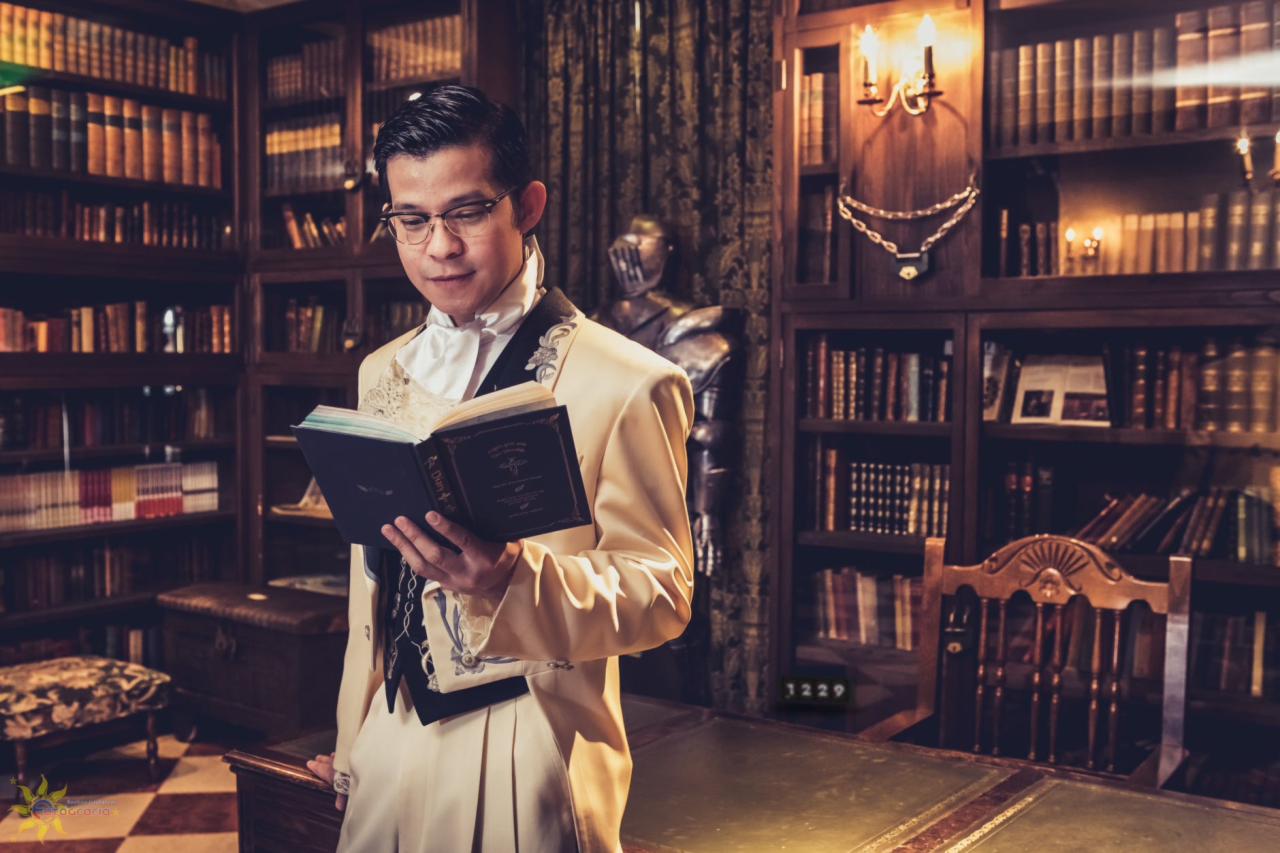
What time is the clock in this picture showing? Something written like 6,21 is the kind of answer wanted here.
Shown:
12,29
